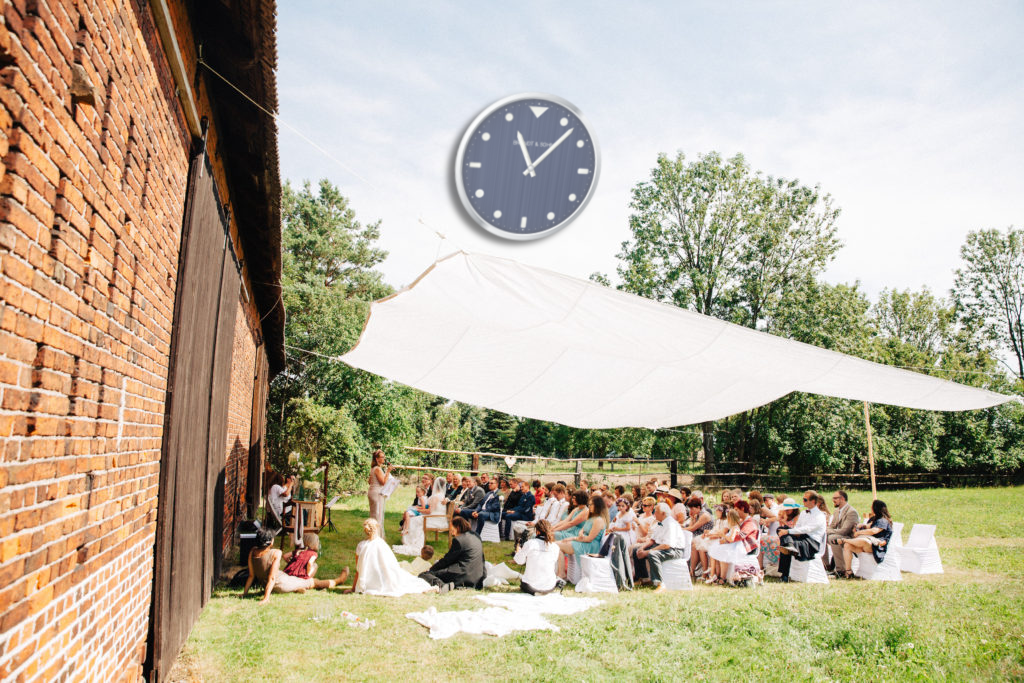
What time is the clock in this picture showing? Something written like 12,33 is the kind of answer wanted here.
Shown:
11,07
